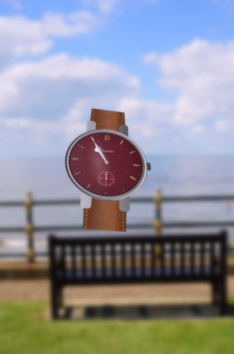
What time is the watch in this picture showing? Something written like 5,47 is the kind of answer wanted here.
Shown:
10,55
